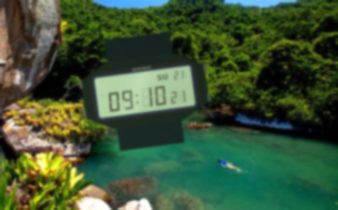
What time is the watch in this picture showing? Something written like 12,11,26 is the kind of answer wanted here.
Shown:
9,10,21
